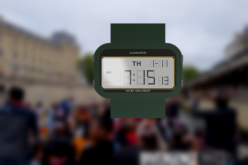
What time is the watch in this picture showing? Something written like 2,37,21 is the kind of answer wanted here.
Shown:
7,15,13
